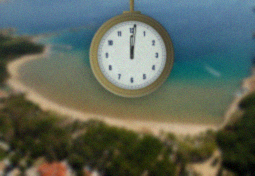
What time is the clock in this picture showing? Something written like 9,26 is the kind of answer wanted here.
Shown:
12,01
